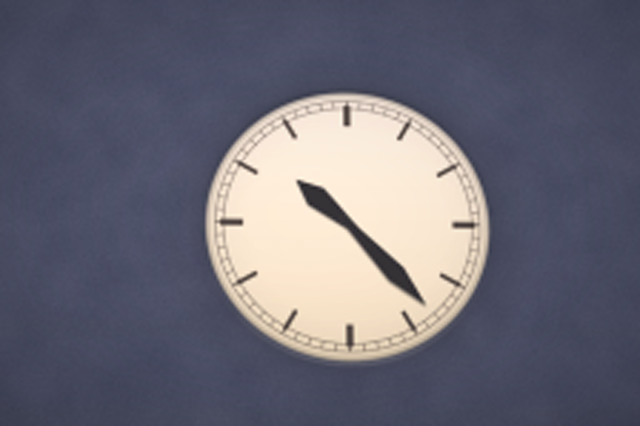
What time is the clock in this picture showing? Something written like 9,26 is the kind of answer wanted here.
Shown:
10,23
